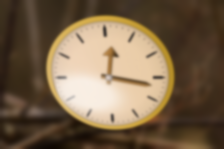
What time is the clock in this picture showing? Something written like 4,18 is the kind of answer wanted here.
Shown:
12,17
